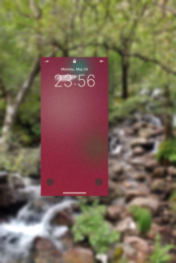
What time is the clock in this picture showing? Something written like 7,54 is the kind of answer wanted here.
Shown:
23,56
